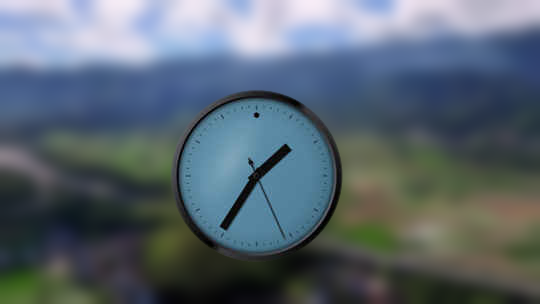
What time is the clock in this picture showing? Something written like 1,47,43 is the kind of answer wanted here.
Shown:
1,35,26
